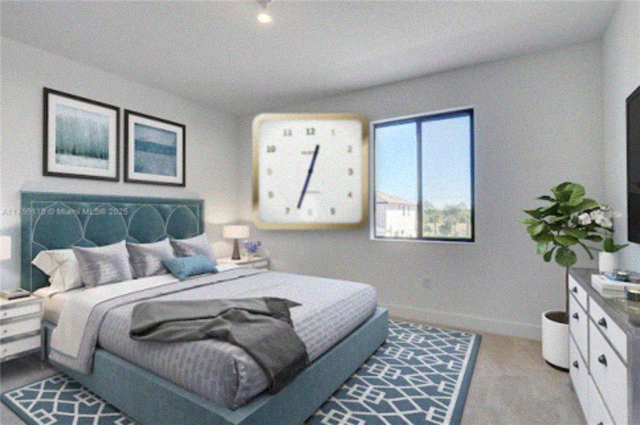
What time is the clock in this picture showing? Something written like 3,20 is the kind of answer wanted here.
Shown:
12,33
